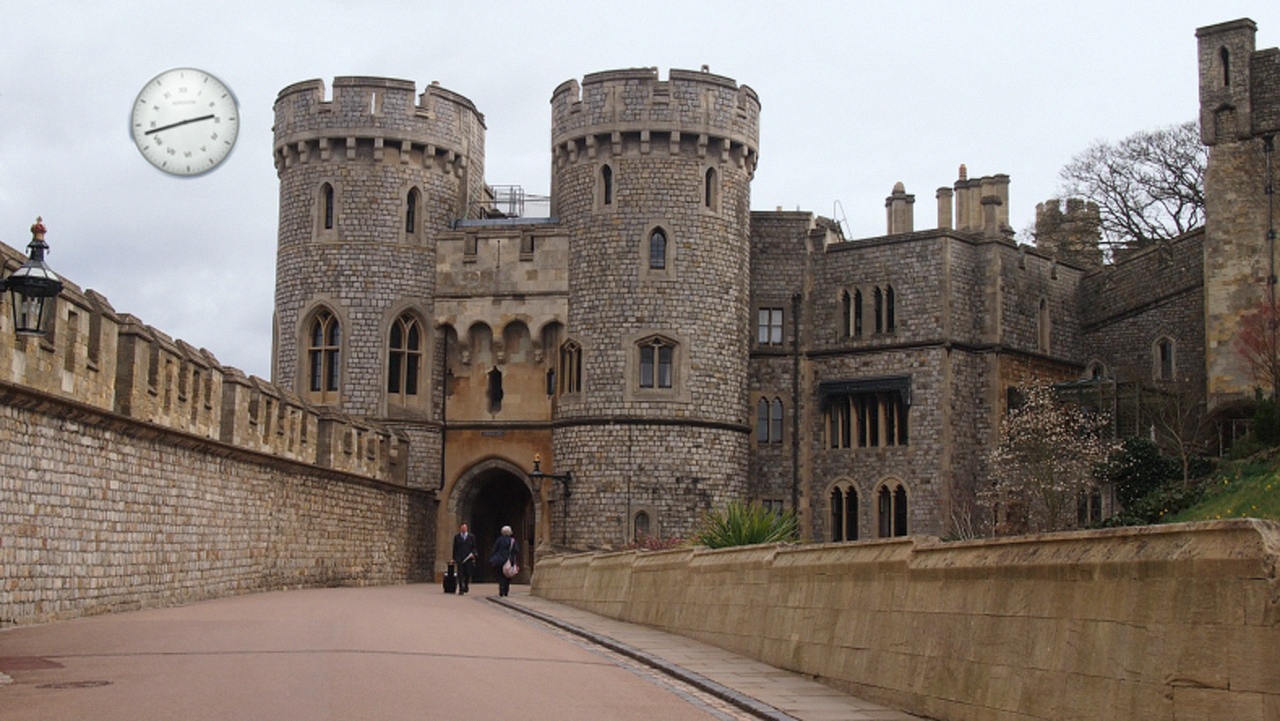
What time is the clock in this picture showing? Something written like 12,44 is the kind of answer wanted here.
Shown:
2,43
